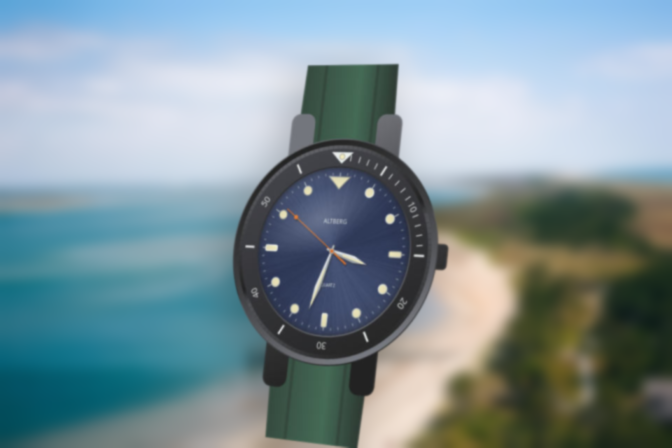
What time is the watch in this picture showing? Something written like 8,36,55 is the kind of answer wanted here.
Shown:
3,32,51
